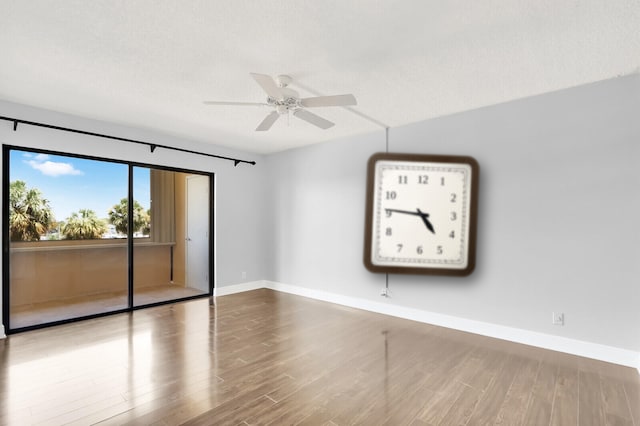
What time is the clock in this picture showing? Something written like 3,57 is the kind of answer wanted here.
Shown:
4,46
